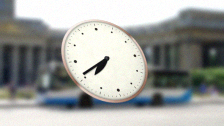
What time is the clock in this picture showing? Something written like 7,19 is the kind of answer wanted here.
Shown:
7,41
